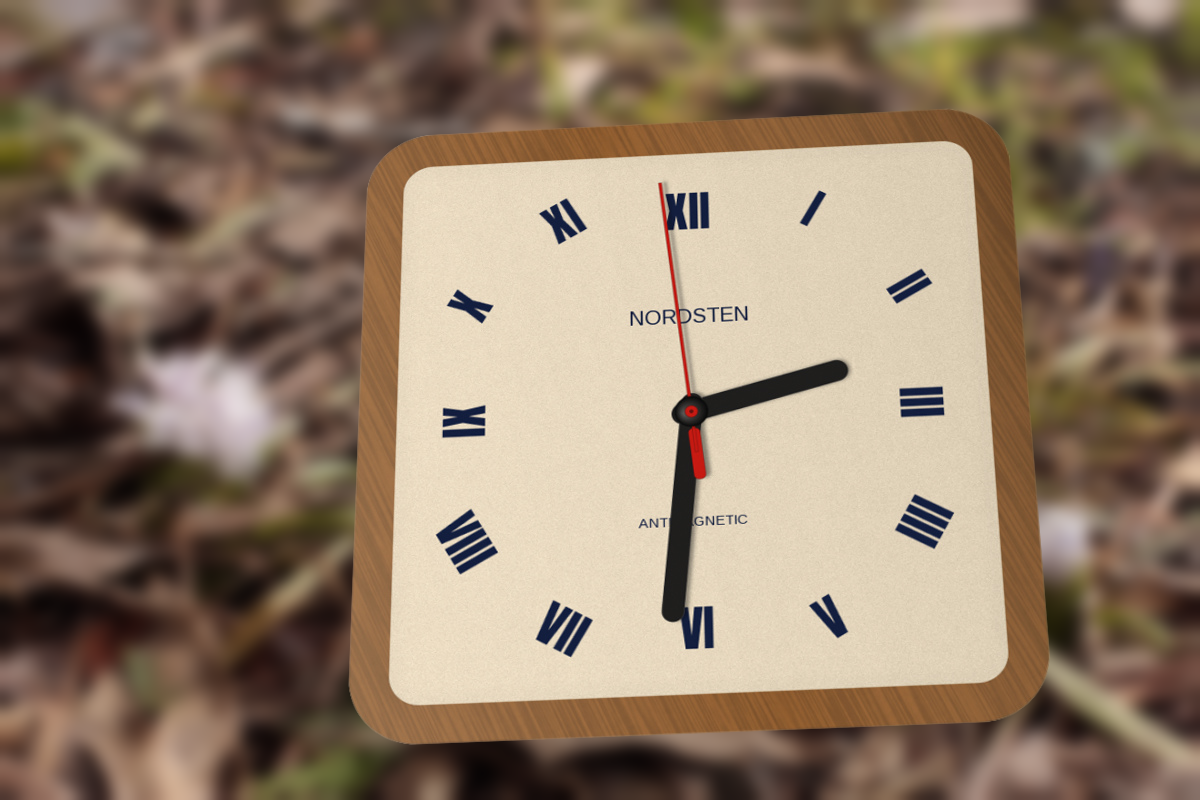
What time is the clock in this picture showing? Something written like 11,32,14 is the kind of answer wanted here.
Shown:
2,30,59
